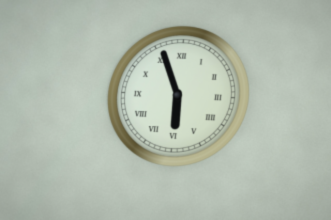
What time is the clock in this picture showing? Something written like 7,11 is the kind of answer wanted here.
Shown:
5,56
